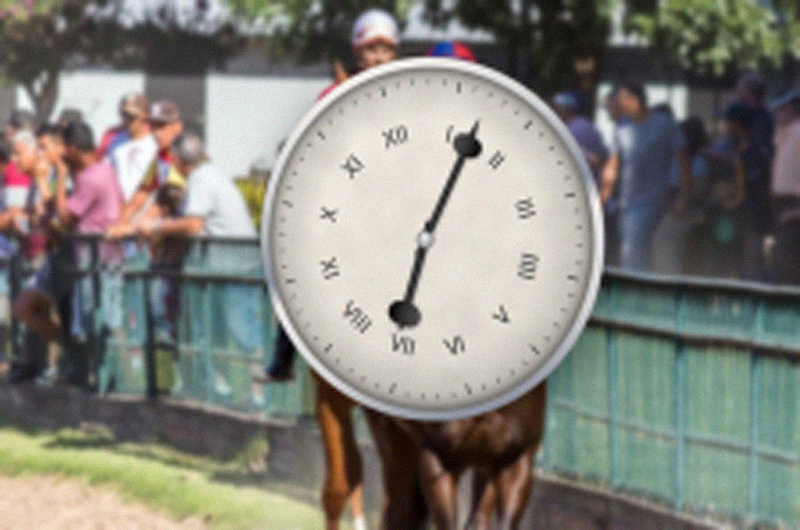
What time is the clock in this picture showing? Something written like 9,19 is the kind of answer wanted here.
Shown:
7,07
